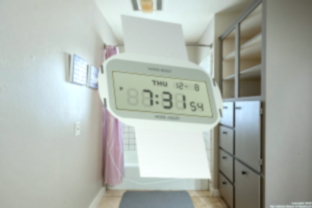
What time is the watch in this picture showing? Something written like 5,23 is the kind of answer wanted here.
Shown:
7,31
